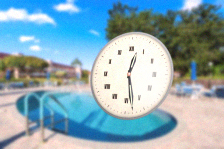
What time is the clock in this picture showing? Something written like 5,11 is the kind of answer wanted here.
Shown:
12,28
